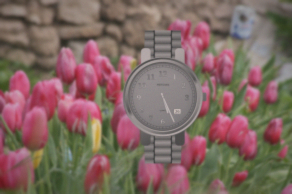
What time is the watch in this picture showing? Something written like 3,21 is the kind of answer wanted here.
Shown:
5,26
